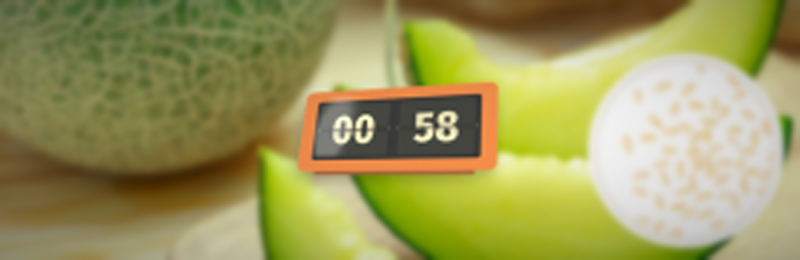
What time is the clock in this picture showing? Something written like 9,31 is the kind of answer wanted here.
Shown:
0,58
